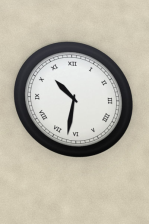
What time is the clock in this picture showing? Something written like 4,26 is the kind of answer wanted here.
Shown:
10,32
